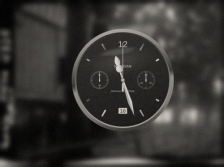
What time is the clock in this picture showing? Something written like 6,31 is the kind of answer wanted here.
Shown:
11,27
